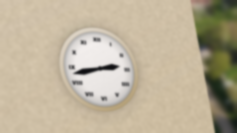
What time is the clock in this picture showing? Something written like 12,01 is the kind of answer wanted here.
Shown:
2,43
